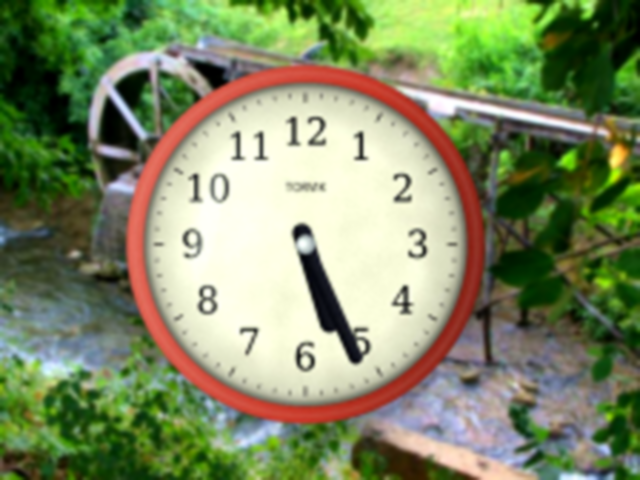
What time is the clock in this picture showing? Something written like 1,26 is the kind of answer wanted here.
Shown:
5,26
